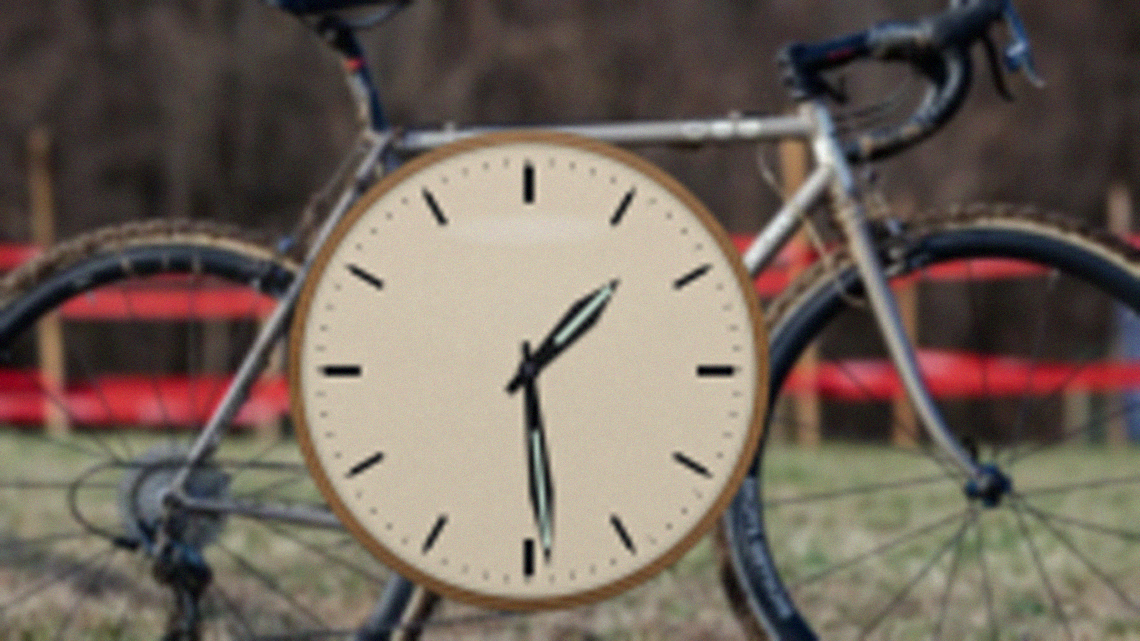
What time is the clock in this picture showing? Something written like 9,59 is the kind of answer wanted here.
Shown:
1,29
